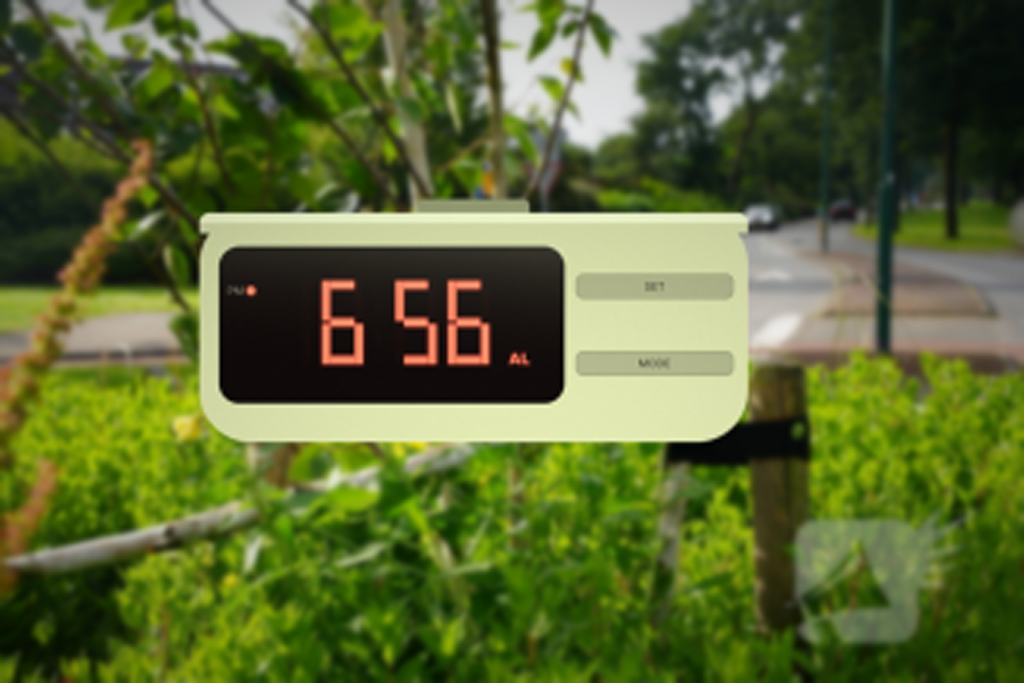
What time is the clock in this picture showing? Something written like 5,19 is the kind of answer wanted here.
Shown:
6,56
